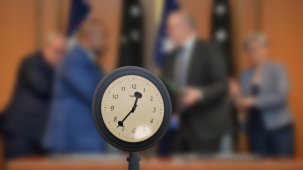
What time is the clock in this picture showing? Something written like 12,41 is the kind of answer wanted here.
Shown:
12,37
